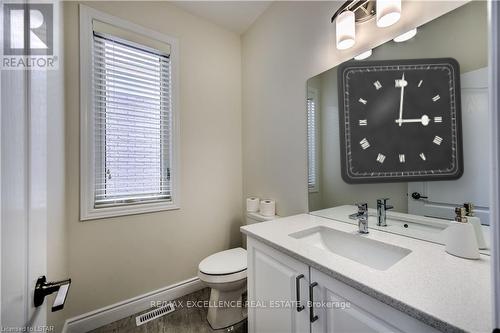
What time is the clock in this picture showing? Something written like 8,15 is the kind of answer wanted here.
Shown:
3,01
